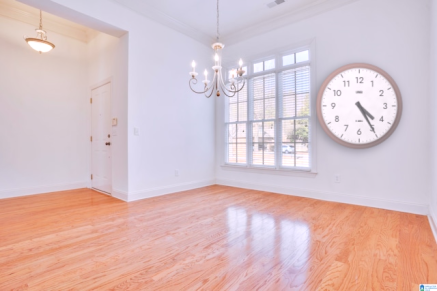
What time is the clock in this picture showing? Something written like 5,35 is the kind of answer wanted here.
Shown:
4,25
